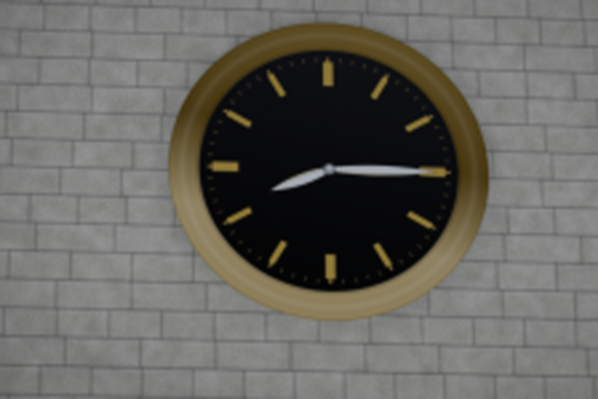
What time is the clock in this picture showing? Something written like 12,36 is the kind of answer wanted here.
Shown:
8,15
